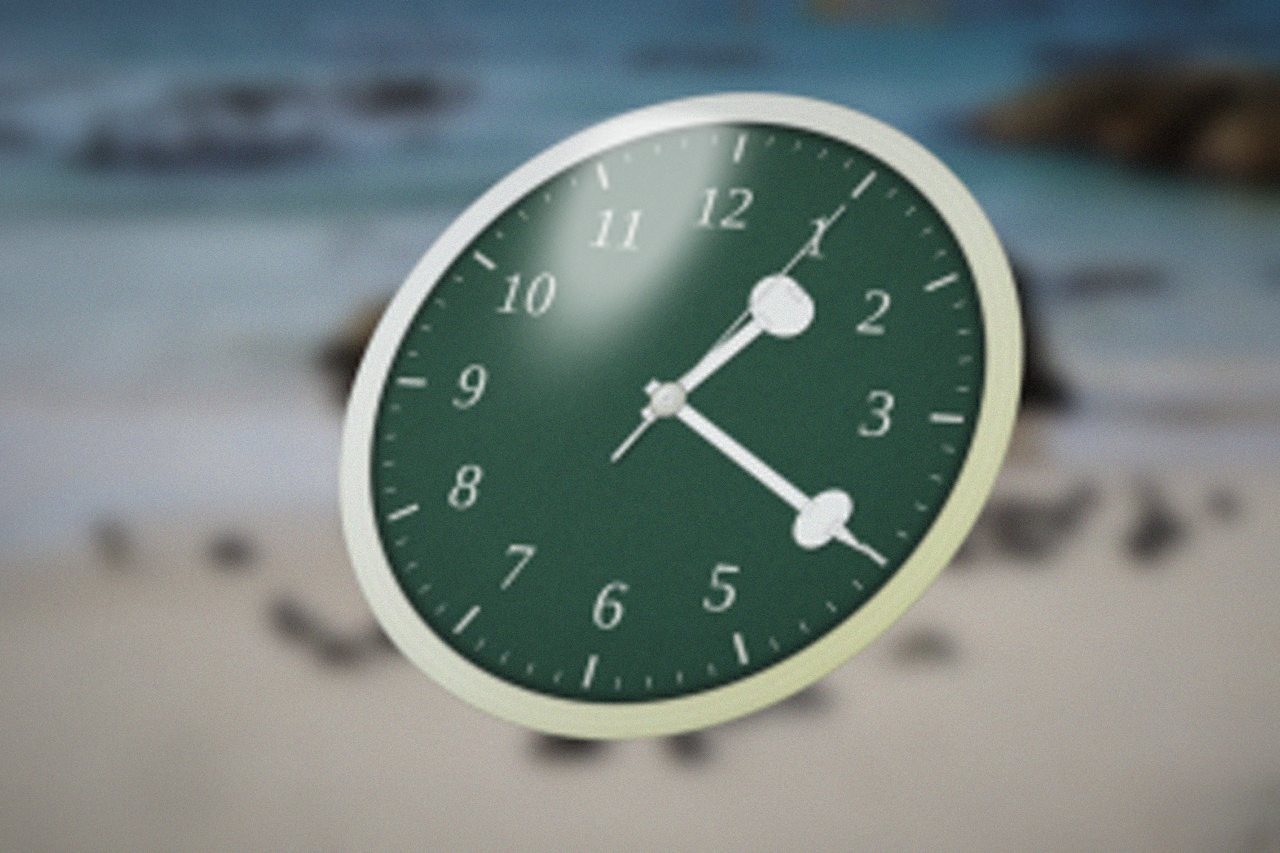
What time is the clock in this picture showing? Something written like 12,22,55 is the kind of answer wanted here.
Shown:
1,20,05
